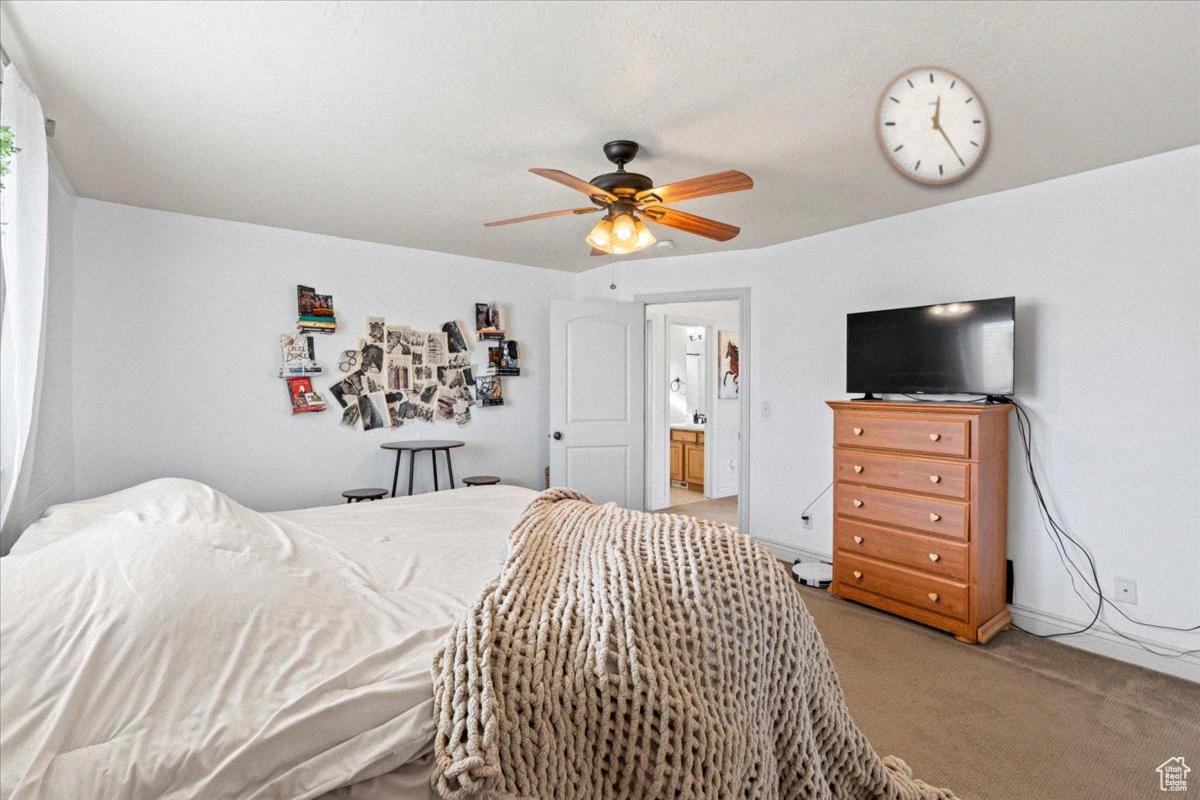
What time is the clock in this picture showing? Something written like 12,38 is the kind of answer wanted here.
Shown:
12,25
